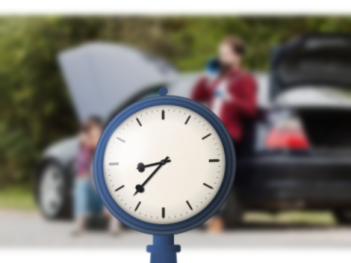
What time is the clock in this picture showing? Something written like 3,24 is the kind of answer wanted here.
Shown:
8,37
